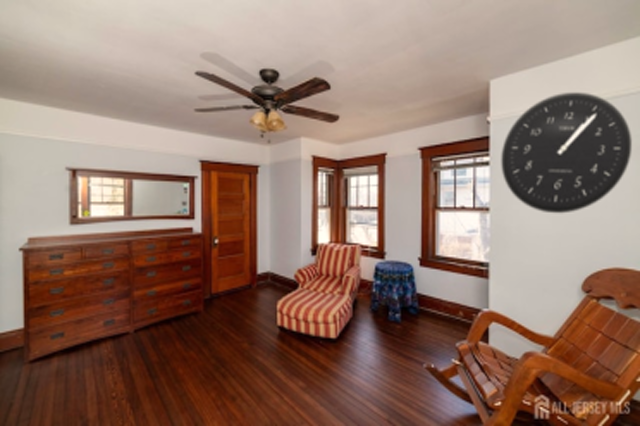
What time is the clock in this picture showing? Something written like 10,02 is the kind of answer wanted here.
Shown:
1,06
